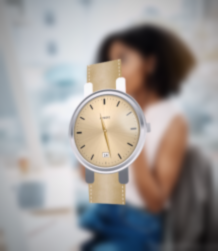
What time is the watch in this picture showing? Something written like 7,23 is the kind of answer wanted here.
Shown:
11,28
